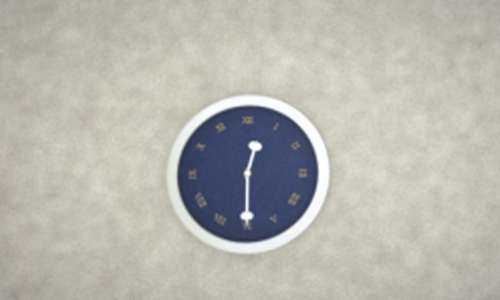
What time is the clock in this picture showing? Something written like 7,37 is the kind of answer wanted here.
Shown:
12,30
